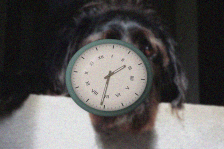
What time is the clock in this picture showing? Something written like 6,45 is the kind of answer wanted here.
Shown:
2,36
